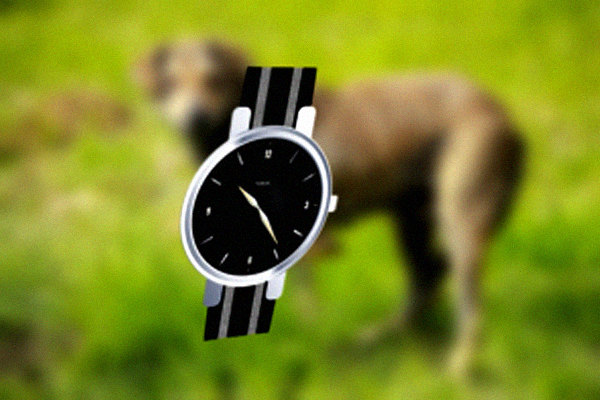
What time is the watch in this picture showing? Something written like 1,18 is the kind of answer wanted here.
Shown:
10,24
